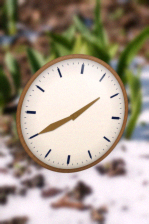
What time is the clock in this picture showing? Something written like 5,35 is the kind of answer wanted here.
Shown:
1,40
